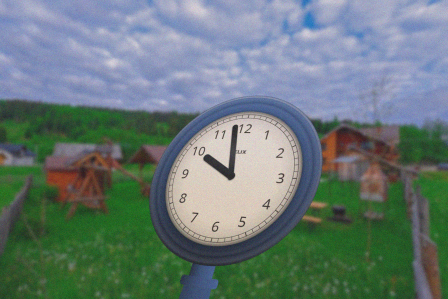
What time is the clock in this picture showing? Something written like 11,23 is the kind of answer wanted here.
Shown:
9,58
